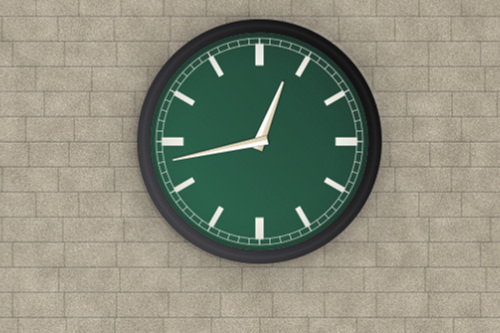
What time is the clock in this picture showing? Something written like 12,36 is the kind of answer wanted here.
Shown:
12,43
